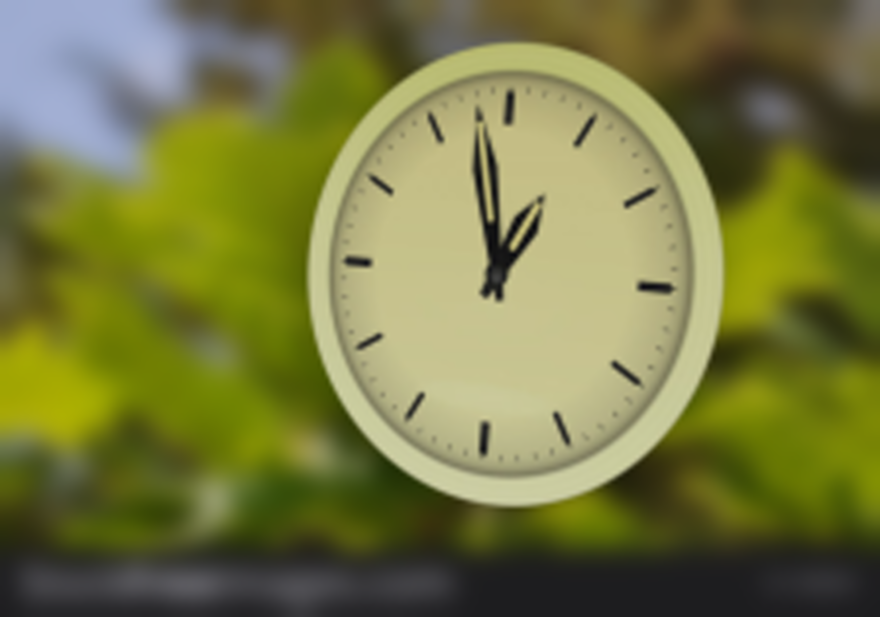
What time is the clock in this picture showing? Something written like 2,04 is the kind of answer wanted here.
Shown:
12,58
